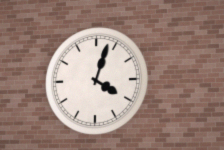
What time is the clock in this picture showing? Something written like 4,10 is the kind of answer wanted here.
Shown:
4,03
